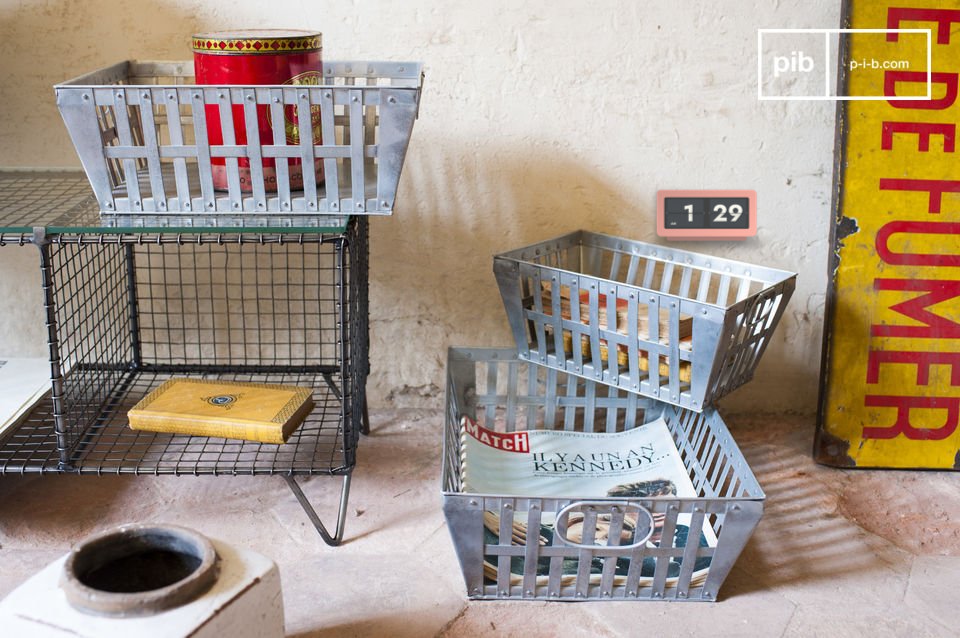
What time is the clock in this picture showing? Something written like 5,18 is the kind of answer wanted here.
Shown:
1,29
